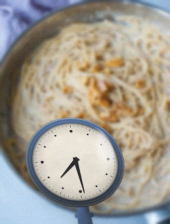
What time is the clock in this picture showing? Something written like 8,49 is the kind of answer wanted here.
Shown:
7,29
